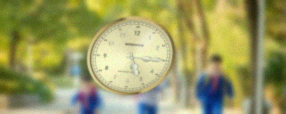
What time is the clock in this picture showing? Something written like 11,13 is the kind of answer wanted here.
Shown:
5,15
